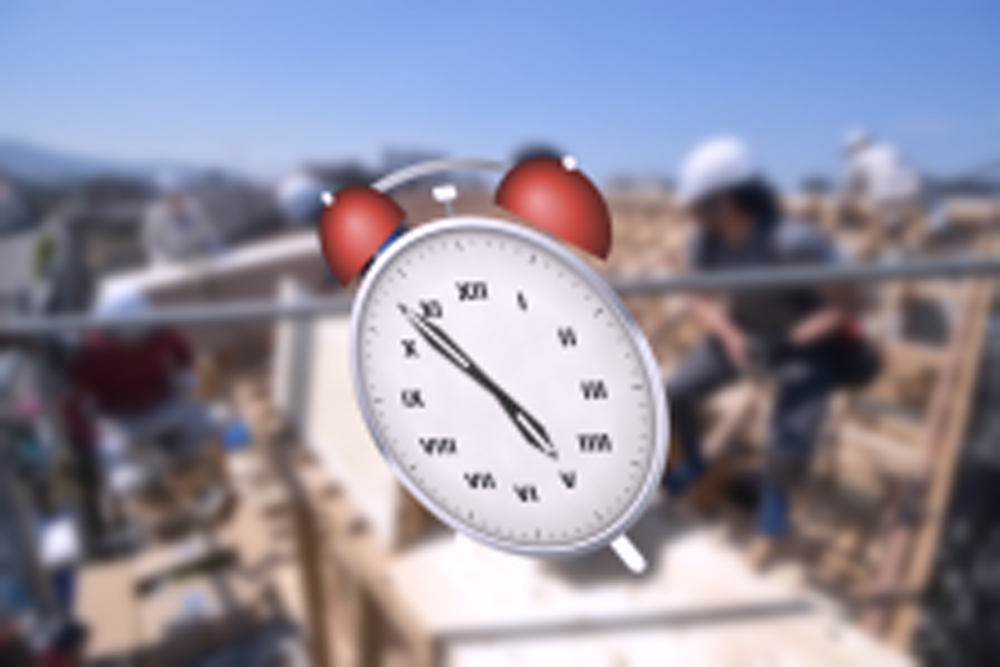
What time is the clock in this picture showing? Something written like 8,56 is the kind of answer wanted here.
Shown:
4,53
